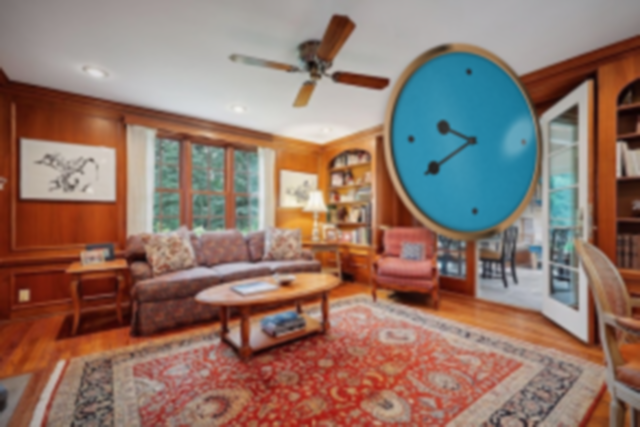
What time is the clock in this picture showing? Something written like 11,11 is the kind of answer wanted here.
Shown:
9,40
